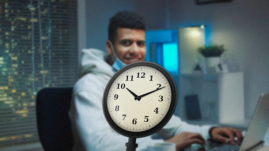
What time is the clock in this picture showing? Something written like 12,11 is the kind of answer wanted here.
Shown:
10,11
